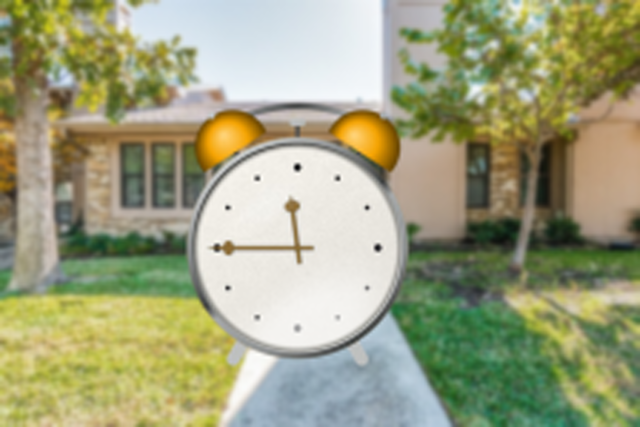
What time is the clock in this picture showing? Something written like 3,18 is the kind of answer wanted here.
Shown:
11,45
